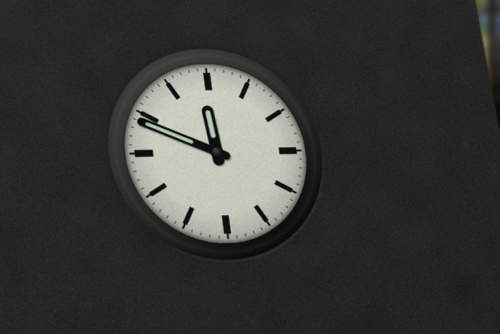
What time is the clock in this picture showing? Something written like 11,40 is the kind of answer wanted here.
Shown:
11,49
